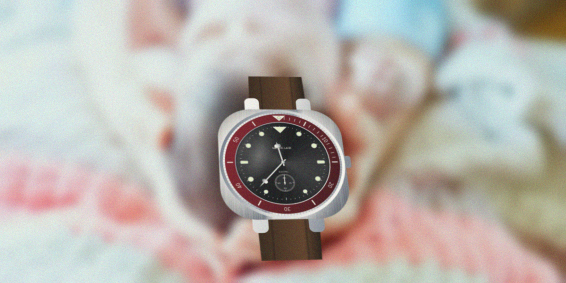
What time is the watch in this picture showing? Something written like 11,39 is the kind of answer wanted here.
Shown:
11,37
